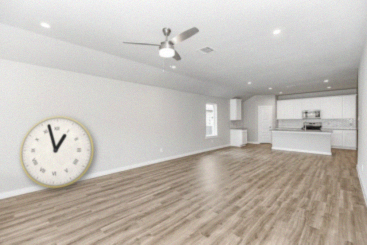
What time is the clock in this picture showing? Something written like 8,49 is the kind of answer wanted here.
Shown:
12,57
